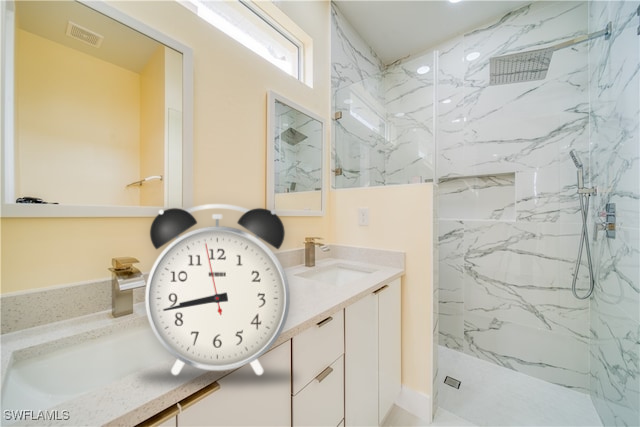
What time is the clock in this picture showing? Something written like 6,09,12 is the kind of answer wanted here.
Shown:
8,42,58
